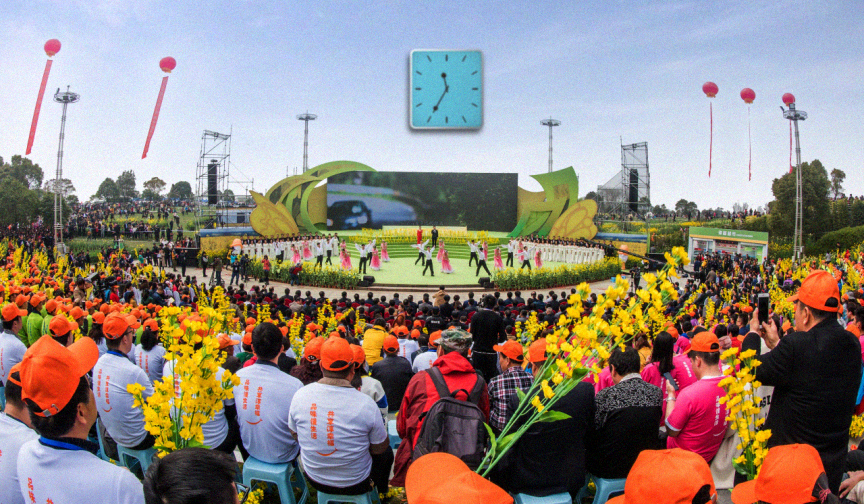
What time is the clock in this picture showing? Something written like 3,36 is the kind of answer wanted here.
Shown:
11,35
